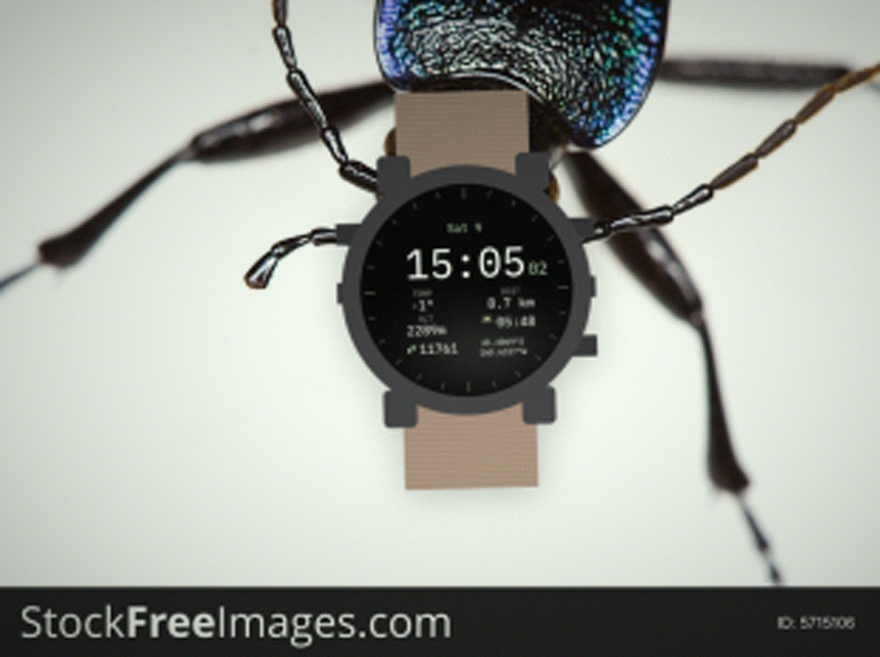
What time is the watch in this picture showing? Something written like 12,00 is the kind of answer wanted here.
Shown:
15,05
